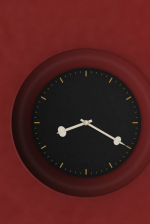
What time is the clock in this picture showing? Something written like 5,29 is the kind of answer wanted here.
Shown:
8,20
